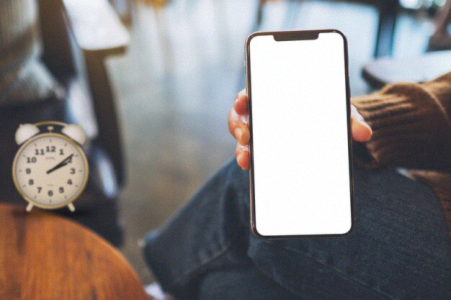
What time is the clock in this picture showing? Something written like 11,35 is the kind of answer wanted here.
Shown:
2,09
